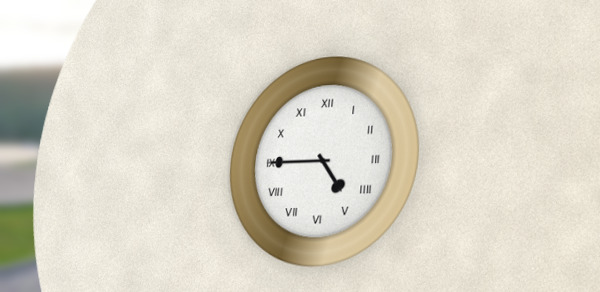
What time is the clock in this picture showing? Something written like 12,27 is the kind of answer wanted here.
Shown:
4,45
